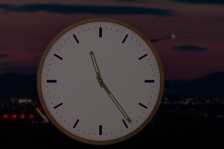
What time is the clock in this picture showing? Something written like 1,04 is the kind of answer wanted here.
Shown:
11,24
